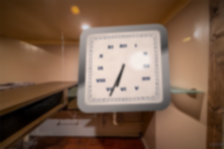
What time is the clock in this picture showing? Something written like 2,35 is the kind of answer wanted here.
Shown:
6,34
